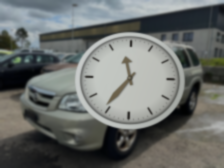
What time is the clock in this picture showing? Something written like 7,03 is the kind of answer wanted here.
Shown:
11,36
